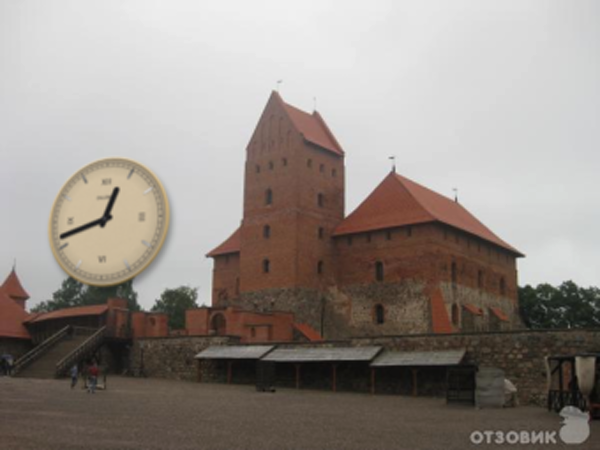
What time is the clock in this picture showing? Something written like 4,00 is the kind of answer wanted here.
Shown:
12,42
